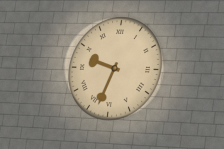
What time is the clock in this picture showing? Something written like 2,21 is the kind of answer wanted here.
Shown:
9,33
